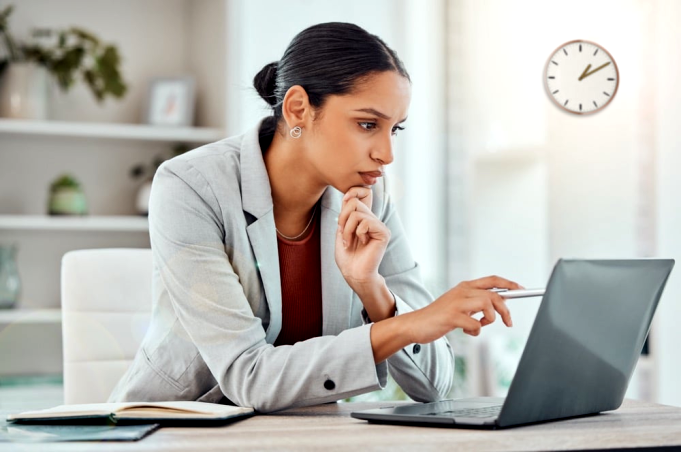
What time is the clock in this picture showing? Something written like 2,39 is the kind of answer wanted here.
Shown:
1,10
